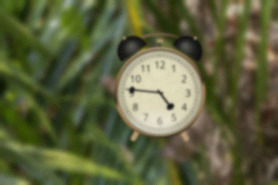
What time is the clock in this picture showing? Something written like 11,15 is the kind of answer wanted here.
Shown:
4,46
